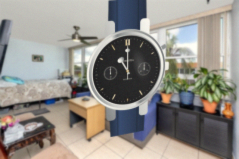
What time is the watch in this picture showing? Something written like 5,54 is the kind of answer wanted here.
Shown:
11,00
